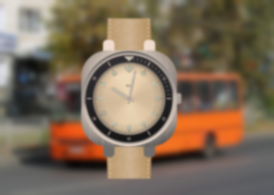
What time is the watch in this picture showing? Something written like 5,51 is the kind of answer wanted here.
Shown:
10,02
